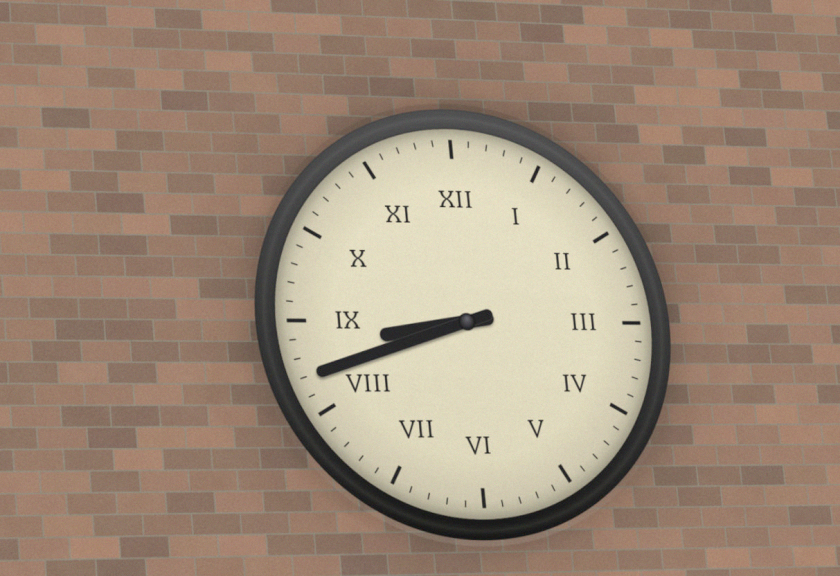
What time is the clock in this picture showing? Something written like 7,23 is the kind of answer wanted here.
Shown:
8,42
